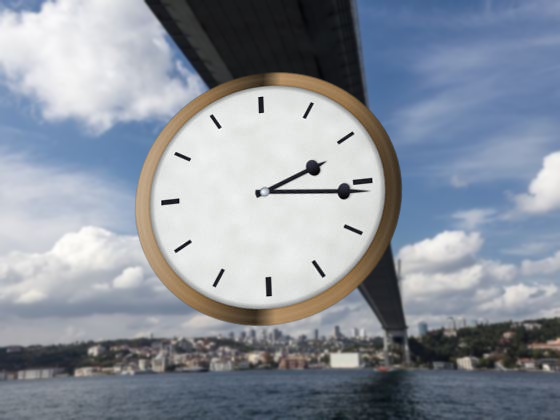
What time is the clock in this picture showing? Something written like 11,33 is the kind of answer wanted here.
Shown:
2,16
